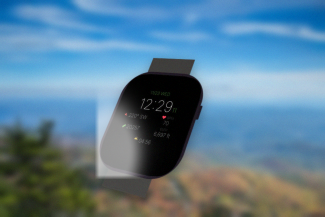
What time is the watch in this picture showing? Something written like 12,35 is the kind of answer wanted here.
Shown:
12,29
